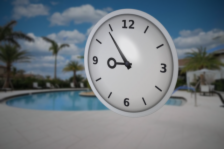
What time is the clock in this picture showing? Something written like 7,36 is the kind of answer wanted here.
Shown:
8,54
